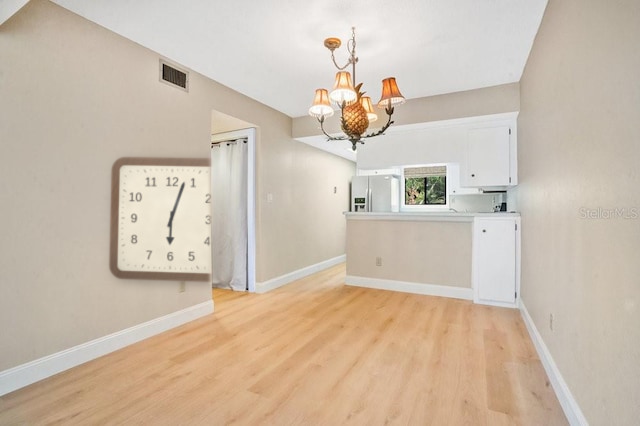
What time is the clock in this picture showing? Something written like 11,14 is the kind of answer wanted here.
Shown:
6,03
